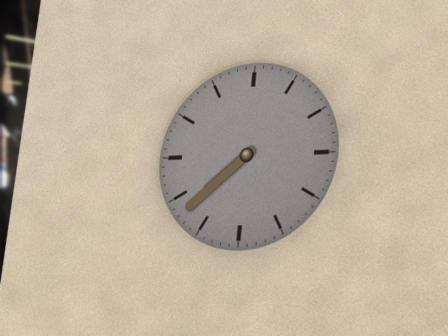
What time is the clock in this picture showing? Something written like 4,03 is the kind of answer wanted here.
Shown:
7,38
